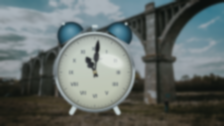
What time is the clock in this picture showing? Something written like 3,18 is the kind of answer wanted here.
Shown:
11,01
